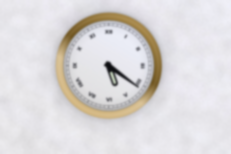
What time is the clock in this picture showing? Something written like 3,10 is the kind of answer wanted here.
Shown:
5,21
